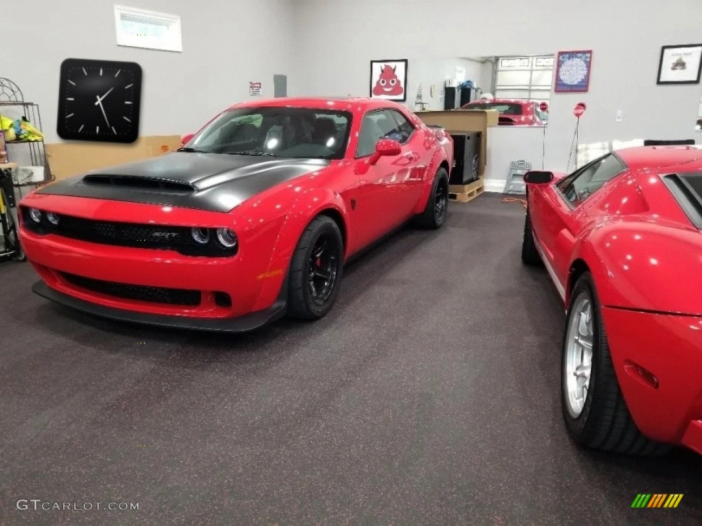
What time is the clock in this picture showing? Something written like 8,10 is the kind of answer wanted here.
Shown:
1,26
